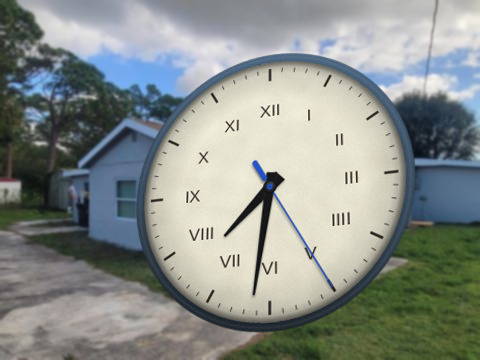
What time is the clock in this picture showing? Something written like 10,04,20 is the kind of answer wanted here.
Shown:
7,31,25
